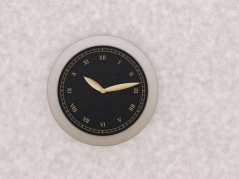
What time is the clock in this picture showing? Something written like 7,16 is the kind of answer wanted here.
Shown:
10,13
